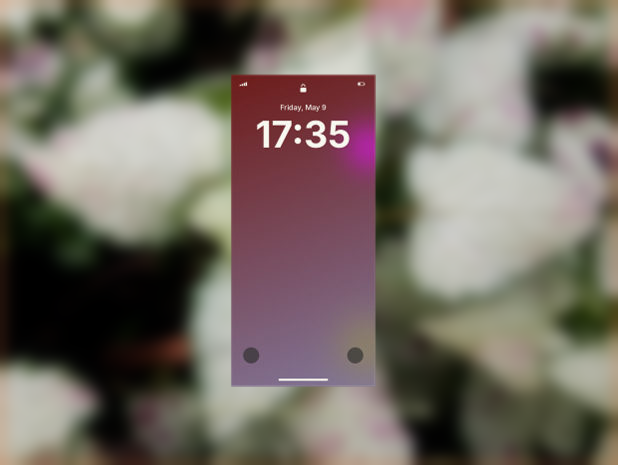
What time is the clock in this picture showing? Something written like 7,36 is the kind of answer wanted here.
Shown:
17,35
